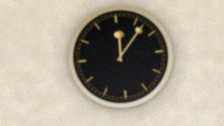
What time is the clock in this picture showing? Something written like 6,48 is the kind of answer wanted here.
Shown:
12,07
